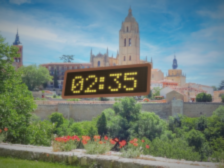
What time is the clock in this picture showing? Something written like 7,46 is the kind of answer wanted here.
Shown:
2,35
